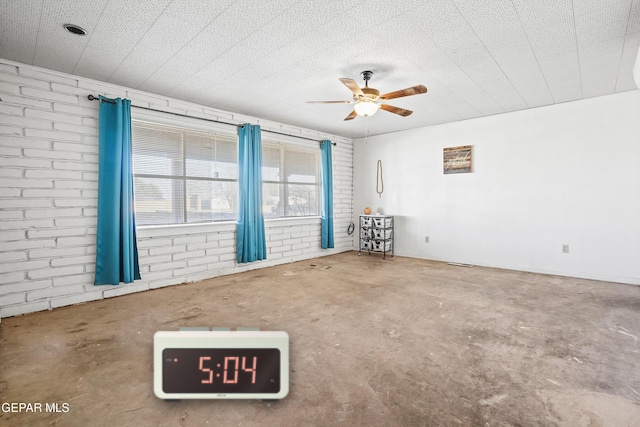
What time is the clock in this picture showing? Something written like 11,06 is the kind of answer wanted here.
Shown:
5,04
